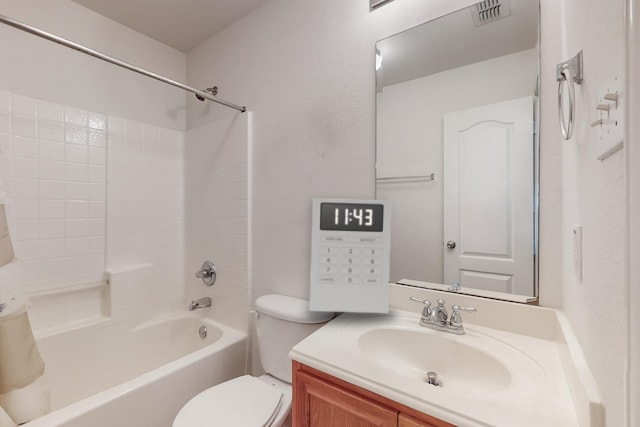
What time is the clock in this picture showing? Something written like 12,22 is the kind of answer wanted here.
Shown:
11,43
